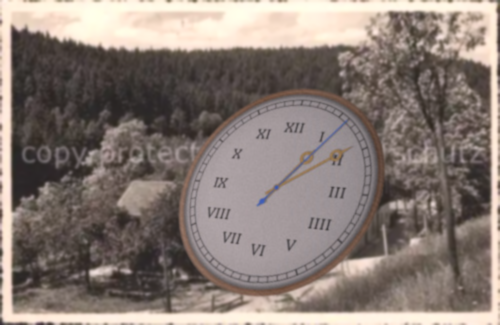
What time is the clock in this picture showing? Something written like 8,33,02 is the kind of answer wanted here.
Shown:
1,09,06
